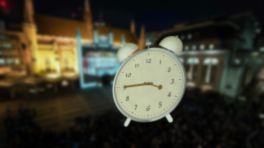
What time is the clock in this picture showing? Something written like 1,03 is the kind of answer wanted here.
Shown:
3,45
